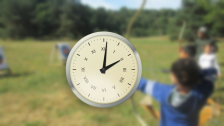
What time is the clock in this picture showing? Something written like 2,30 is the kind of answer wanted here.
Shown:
2,01
